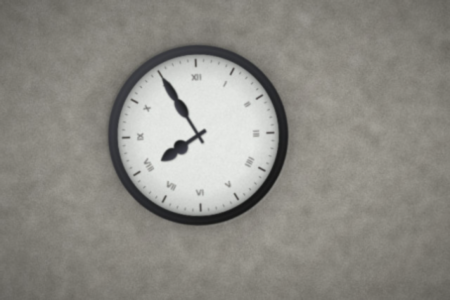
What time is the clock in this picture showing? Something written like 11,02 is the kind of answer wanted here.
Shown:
7,55
